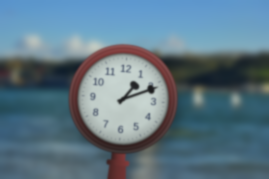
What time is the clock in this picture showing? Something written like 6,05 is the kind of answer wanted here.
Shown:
1,11
